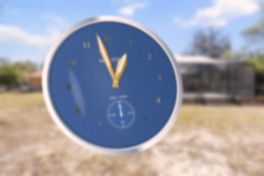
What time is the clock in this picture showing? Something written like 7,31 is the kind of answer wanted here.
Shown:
12,58
